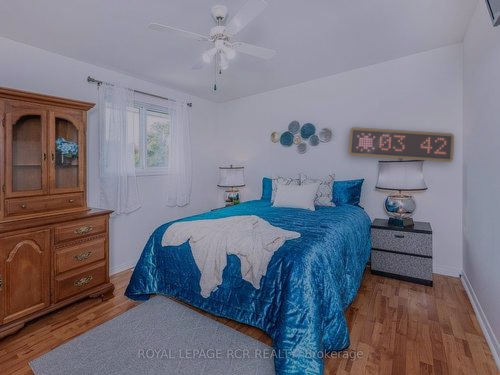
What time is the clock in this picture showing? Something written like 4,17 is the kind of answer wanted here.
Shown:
3,42
